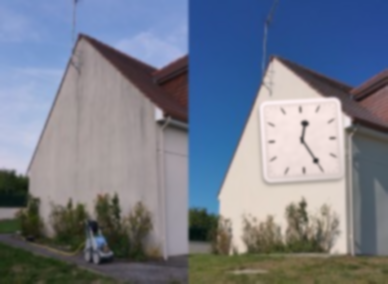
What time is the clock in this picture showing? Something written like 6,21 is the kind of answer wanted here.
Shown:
12,25
